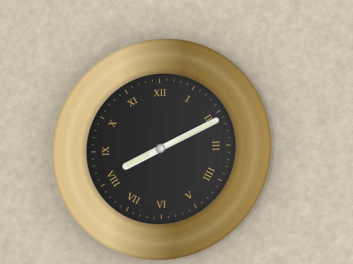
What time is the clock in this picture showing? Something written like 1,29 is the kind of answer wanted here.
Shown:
8,11
